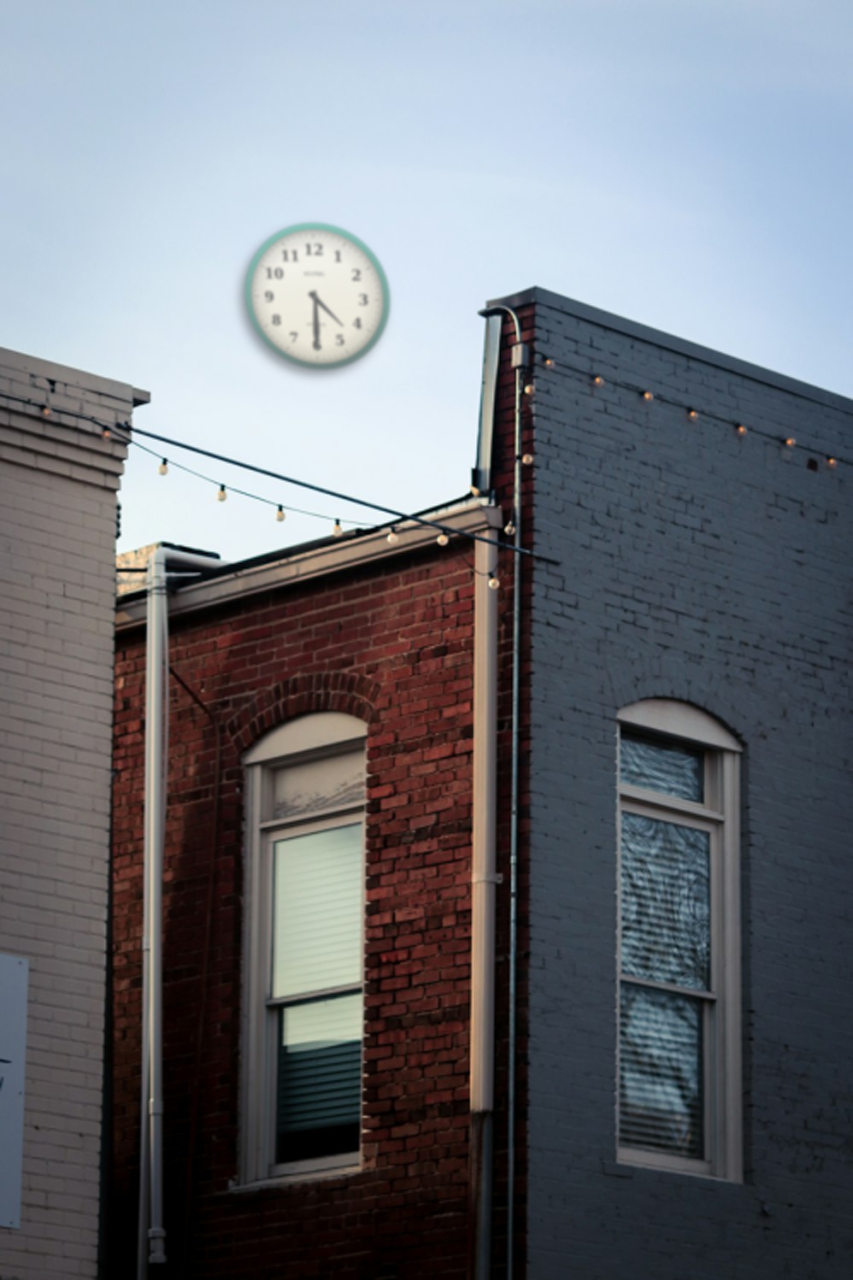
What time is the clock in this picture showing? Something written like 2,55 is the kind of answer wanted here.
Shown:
4,30
